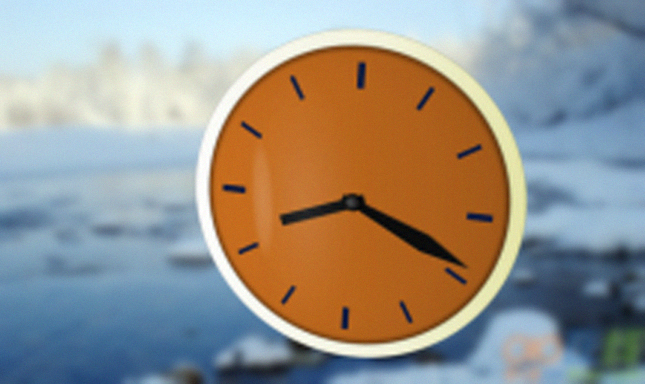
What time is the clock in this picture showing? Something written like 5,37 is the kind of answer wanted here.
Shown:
8,19
